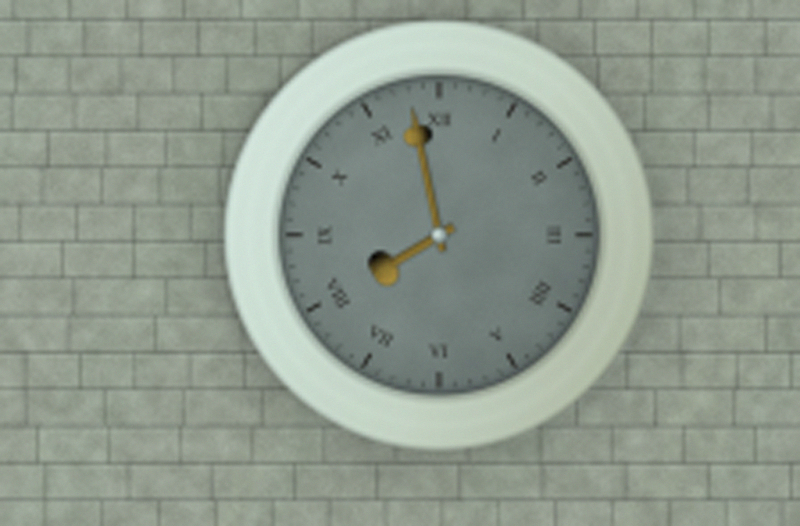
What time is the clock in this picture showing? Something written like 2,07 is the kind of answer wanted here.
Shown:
7,58
